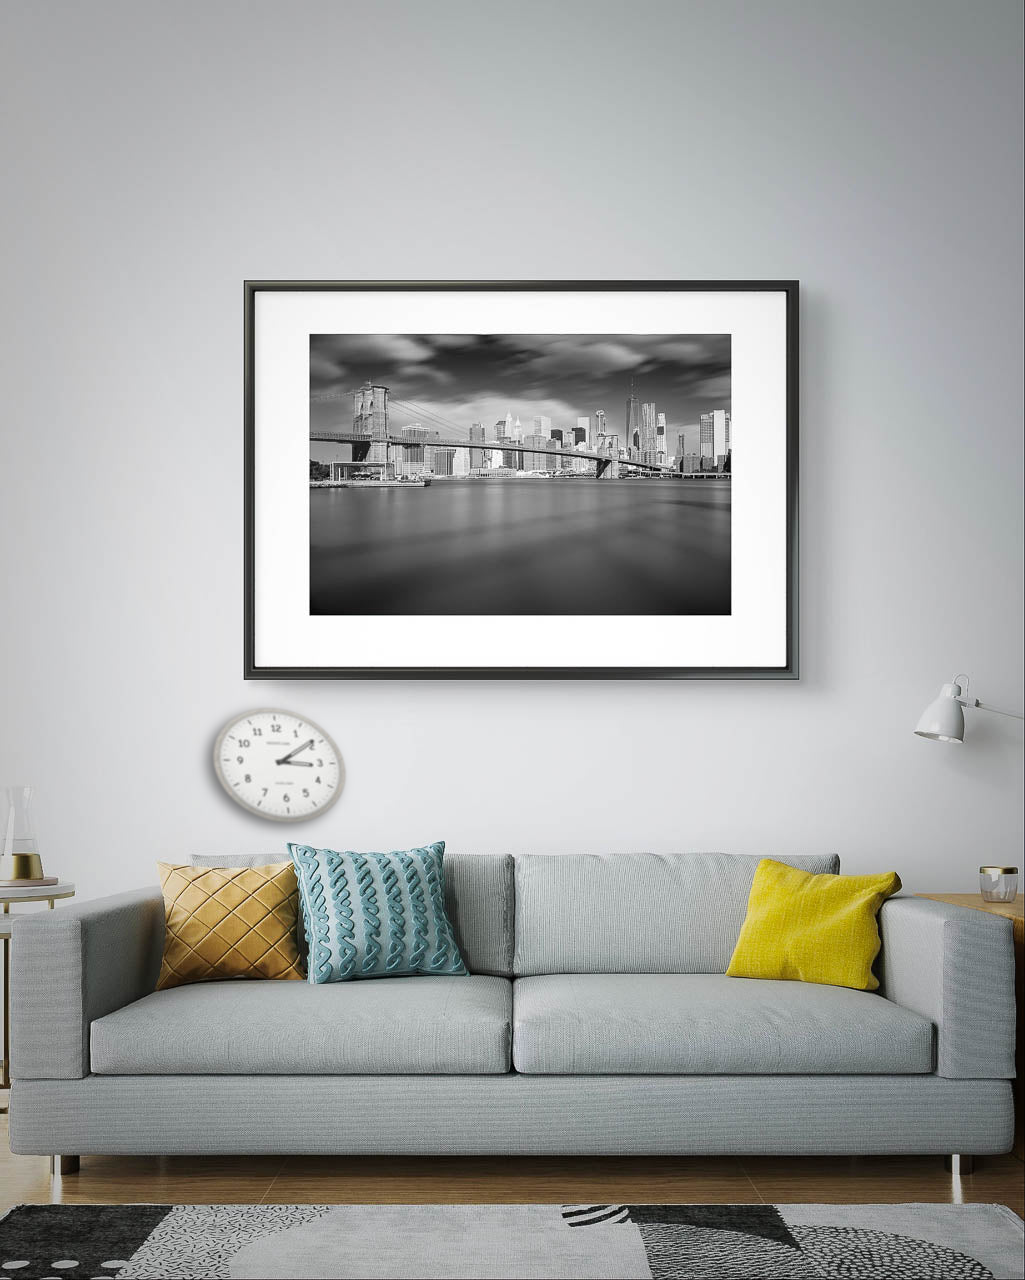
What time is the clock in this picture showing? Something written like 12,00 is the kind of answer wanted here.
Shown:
3,09
